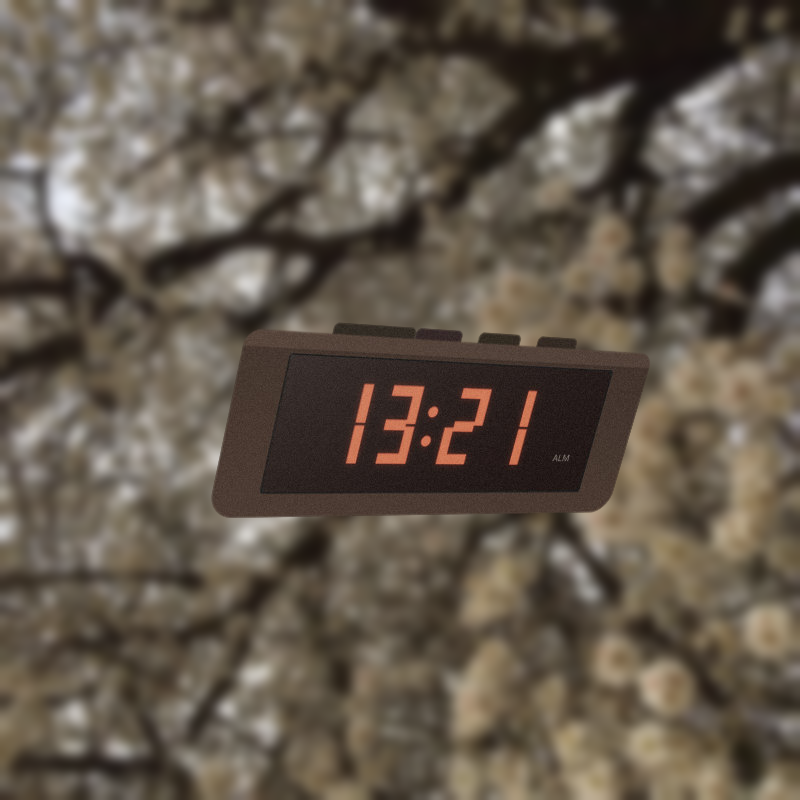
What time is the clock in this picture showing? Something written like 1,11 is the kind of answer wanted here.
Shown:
13,21
